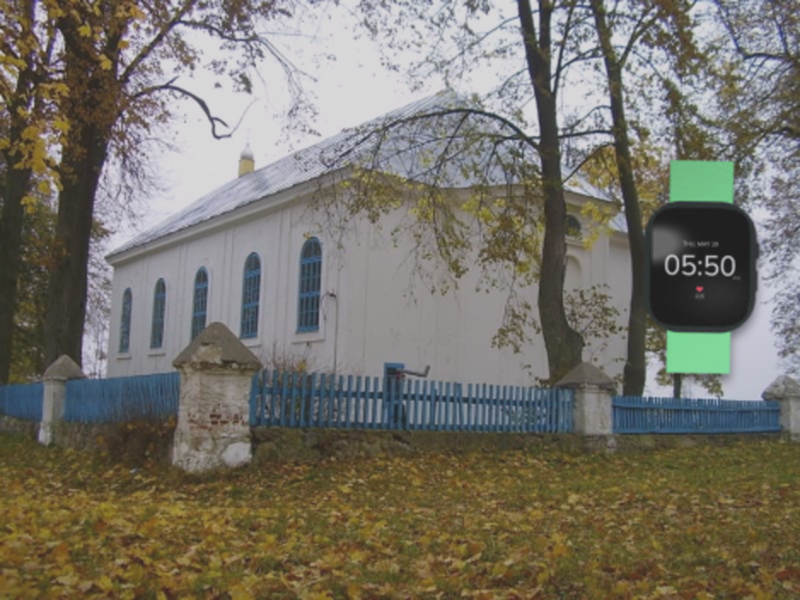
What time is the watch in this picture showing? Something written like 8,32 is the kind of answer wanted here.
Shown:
5,50
